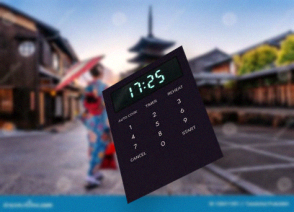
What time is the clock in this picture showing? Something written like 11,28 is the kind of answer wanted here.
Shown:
17,25
